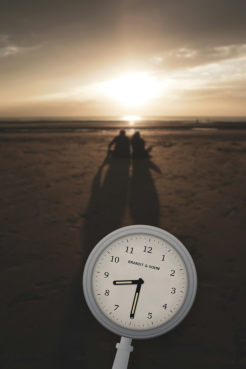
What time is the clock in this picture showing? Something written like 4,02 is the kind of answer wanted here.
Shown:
8,30
